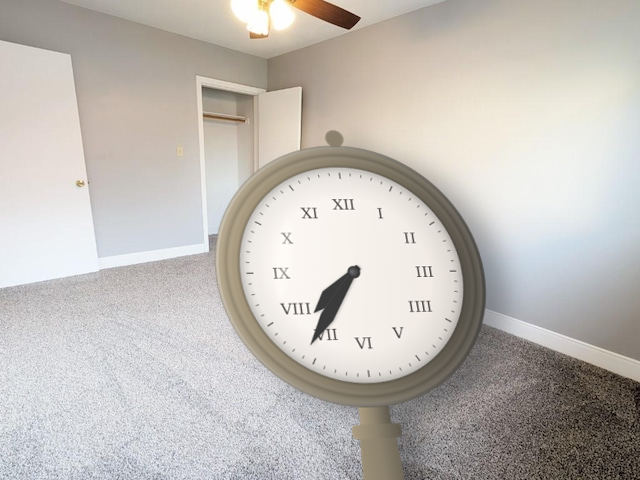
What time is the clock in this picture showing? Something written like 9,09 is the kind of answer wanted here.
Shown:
7,36
